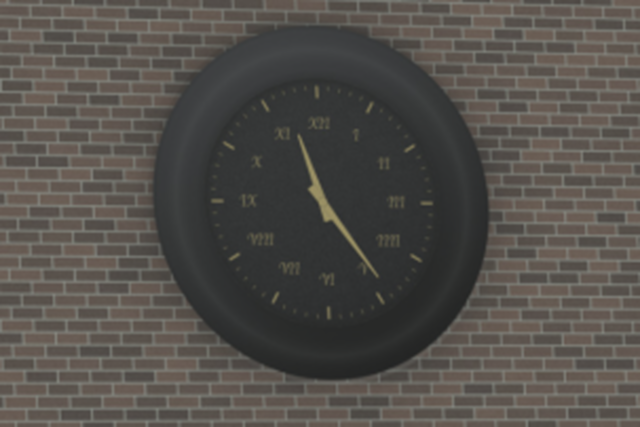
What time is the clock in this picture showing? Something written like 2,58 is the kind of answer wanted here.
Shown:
11,24
